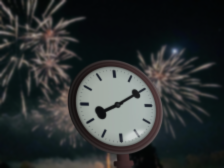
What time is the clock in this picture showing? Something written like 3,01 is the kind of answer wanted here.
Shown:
8,10
